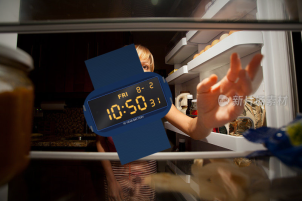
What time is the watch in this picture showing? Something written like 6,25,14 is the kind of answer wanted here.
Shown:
10,50,31
